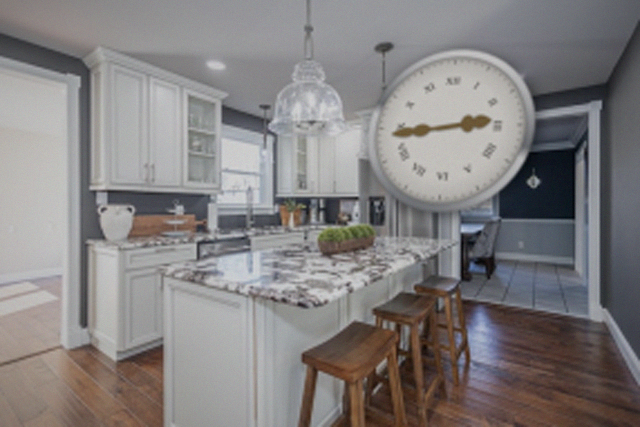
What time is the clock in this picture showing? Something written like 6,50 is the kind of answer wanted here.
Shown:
2,44
